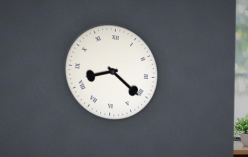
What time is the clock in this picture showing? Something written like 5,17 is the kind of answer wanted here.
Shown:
8,21
